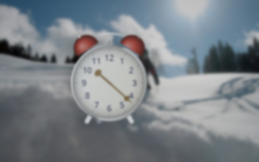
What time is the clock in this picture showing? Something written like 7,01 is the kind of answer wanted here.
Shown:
10,22
